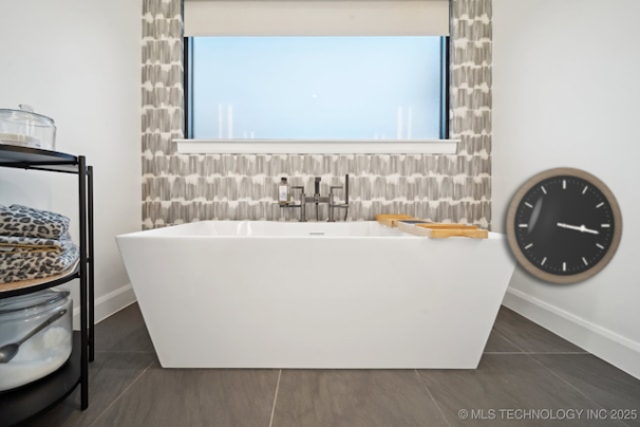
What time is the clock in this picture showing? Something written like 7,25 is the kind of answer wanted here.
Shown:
3,17
